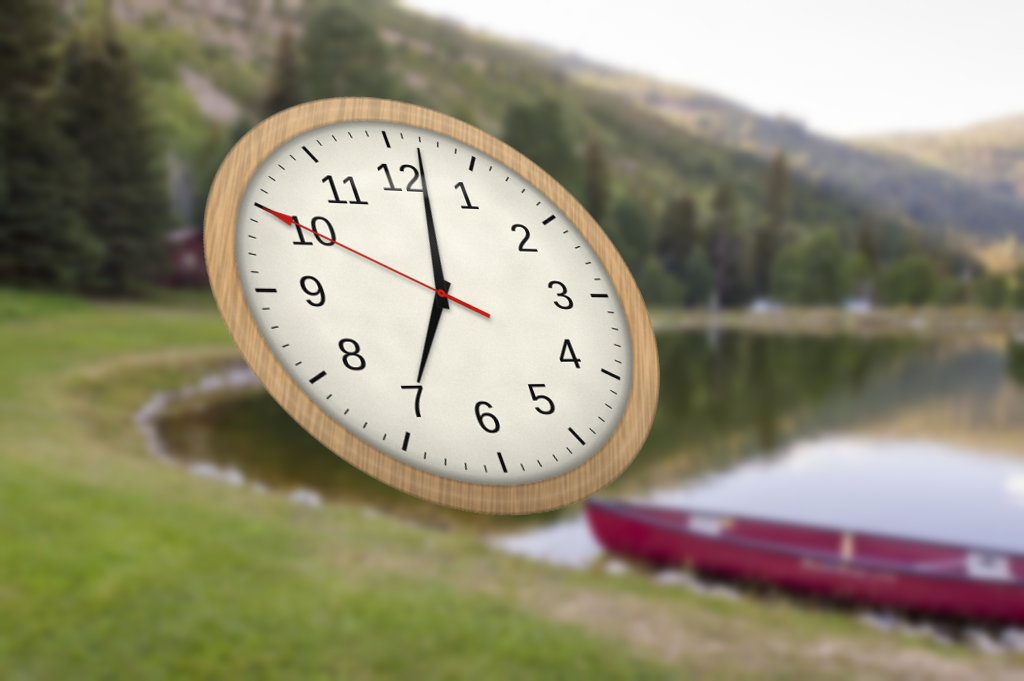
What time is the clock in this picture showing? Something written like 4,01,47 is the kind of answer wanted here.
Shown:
7,01,50
